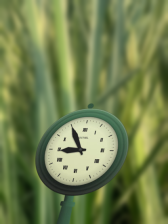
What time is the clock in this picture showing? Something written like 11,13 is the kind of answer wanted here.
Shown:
8,55
